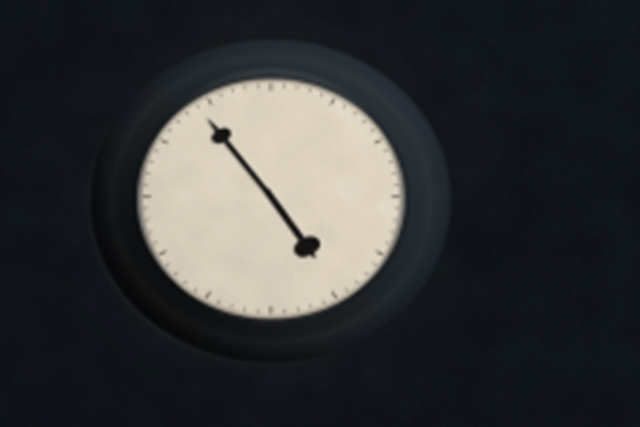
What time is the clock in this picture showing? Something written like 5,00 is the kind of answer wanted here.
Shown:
4,54
